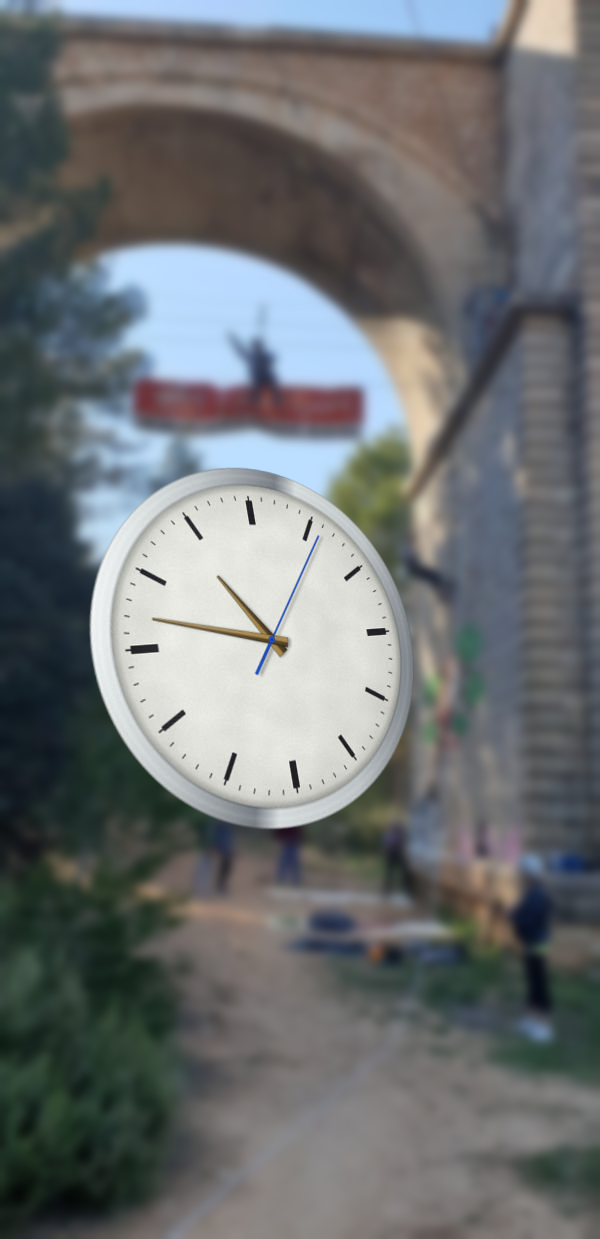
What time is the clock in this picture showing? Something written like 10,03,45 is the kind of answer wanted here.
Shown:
10,47,06
